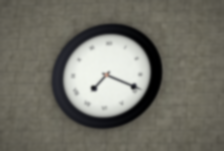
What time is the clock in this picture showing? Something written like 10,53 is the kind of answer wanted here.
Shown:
7,19
